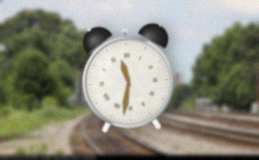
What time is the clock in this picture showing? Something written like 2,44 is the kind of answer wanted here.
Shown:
11,32
